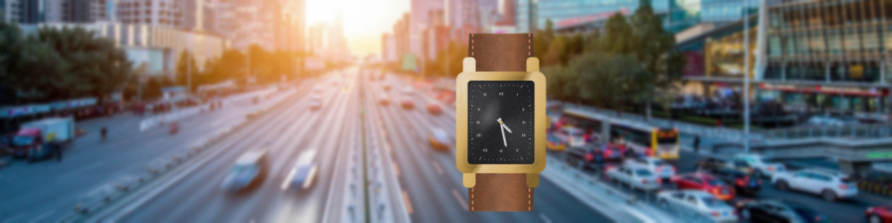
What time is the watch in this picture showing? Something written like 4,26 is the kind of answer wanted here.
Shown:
4,28
